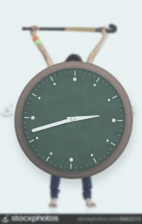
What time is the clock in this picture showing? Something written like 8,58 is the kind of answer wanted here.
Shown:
2,42
